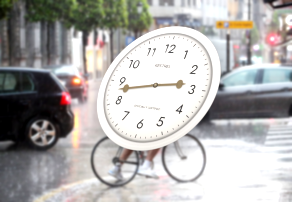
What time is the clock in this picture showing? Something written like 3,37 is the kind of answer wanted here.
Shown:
2,43
